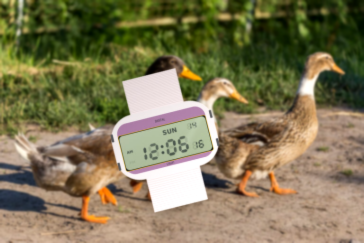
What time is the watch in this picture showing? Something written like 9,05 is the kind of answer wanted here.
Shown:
12,06
